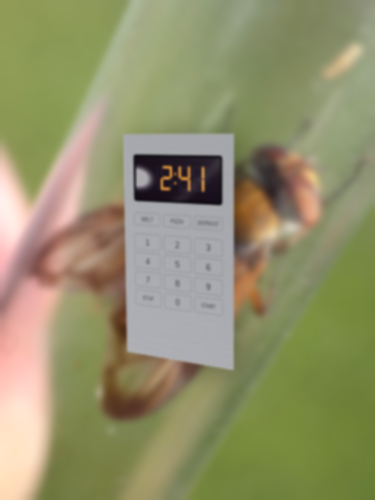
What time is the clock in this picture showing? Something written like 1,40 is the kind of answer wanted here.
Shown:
2,41
